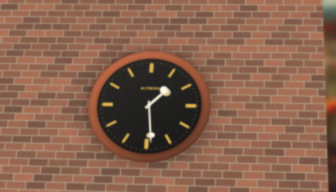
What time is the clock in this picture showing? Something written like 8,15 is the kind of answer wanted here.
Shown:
1,29
